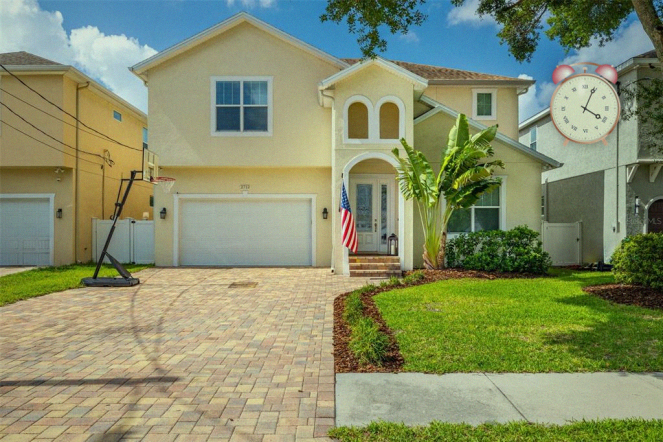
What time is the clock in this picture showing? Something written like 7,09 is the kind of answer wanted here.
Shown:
4,04
